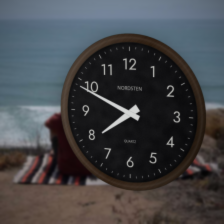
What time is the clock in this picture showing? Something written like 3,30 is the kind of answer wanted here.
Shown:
7,49
